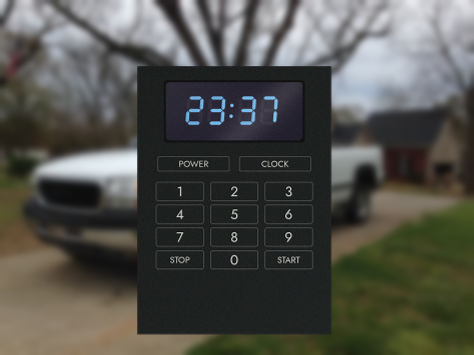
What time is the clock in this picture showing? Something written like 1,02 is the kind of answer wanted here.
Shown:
23,37
